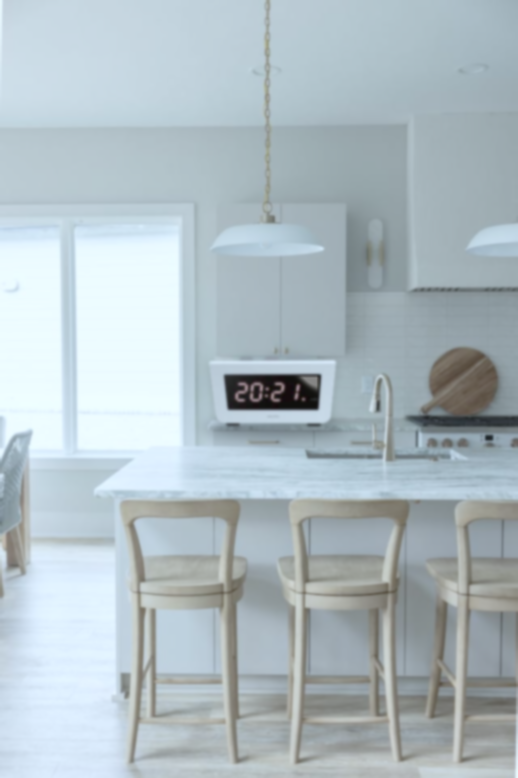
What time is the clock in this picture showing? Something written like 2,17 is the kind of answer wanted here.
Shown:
20,21
